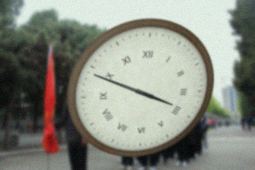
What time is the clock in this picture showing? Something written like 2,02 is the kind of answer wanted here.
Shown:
3,49
